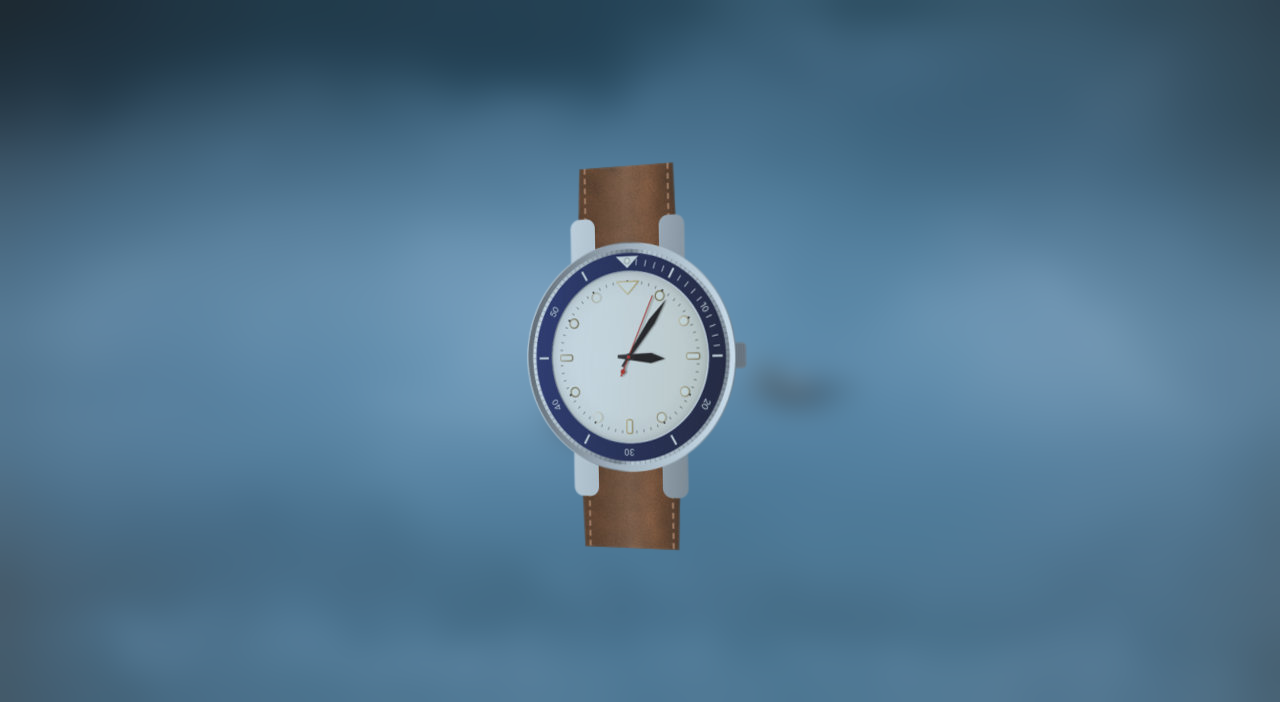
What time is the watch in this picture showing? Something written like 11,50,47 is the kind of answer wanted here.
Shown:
3,06,04
